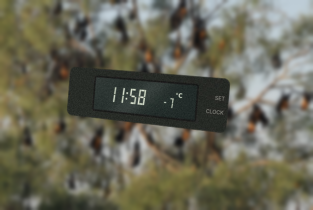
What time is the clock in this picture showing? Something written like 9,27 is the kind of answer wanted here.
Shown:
11,58
